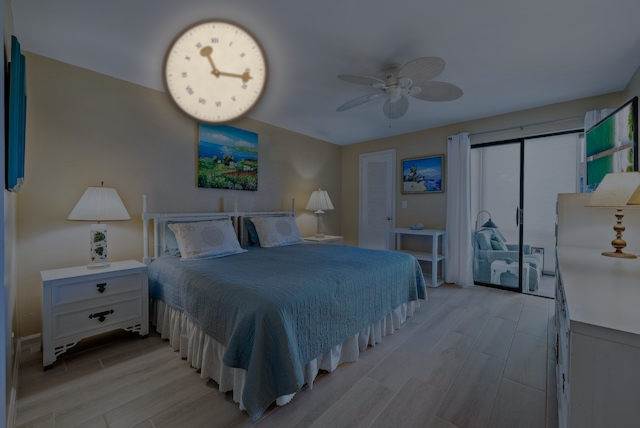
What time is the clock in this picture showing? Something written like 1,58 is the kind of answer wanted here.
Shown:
11,17
